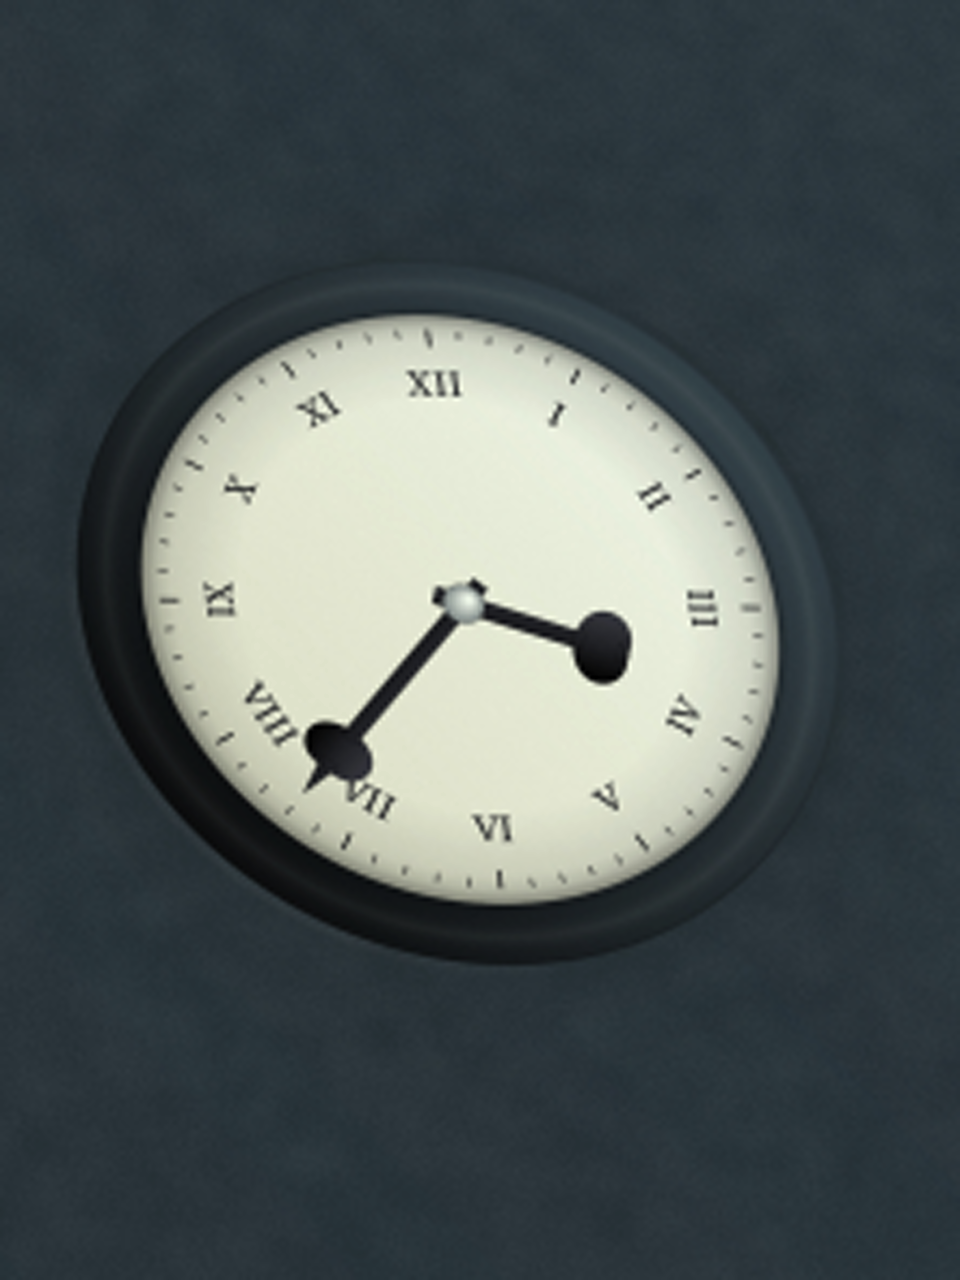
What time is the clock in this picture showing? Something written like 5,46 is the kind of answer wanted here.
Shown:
3,37
